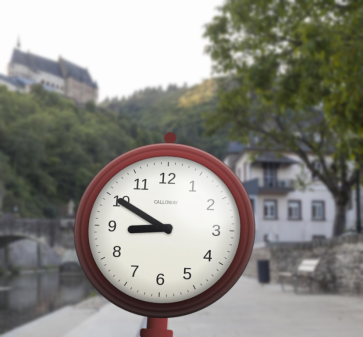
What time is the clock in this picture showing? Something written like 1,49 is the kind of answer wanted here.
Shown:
8,50
